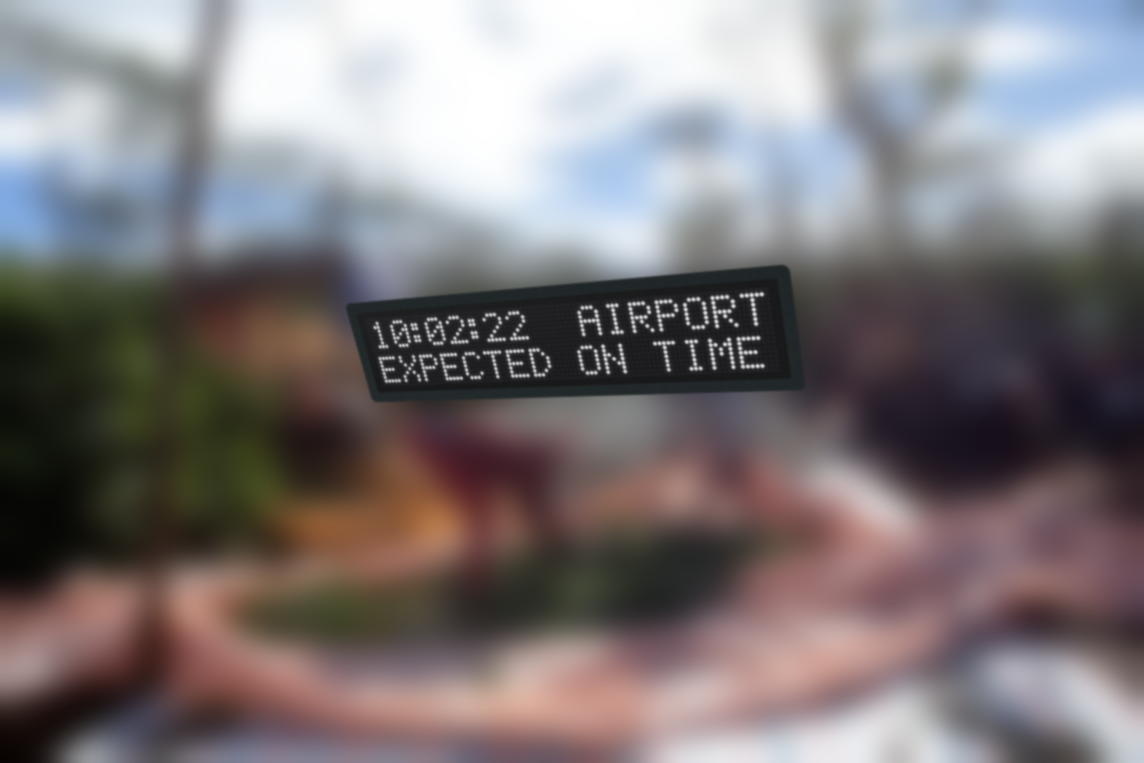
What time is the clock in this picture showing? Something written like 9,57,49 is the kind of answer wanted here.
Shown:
10,02,22
